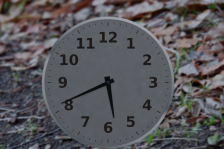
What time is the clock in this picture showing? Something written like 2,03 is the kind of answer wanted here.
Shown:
5,41
